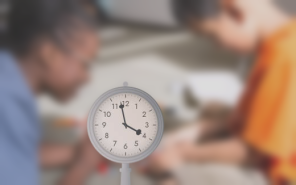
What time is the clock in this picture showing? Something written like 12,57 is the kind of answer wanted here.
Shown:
3,58
